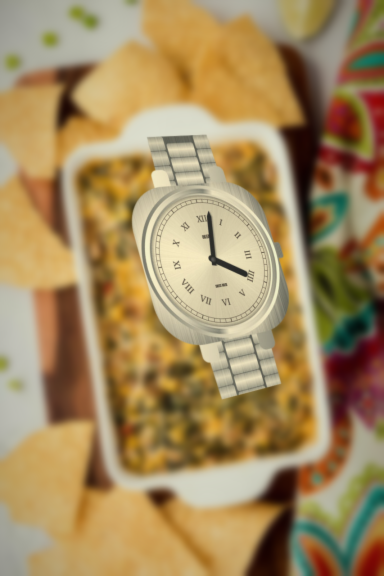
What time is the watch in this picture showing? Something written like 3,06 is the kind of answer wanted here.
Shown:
4,02
